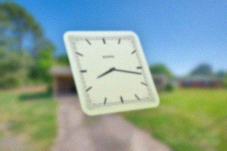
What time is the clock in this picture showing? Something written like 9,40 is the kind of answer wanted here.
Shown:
8,17
